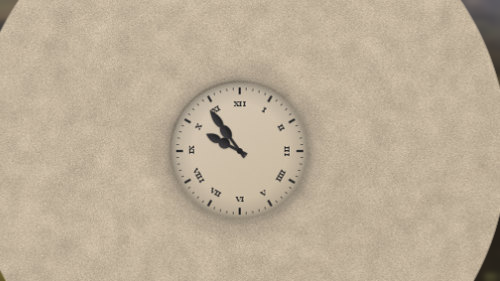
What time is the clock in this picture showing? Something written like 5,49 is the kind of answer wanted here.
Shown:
9,54
